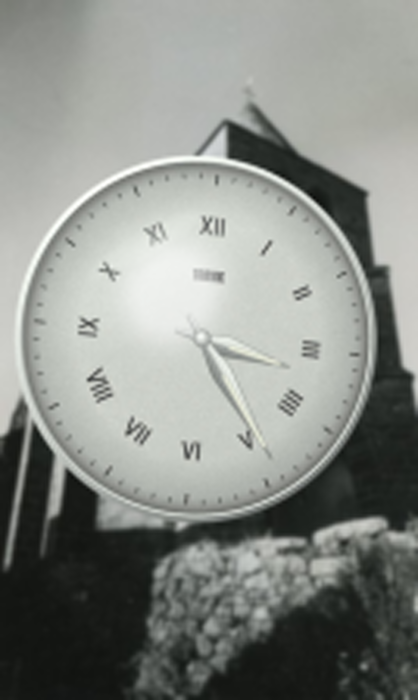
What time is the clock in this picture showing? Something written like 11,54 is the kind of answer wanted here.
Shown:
3,24
